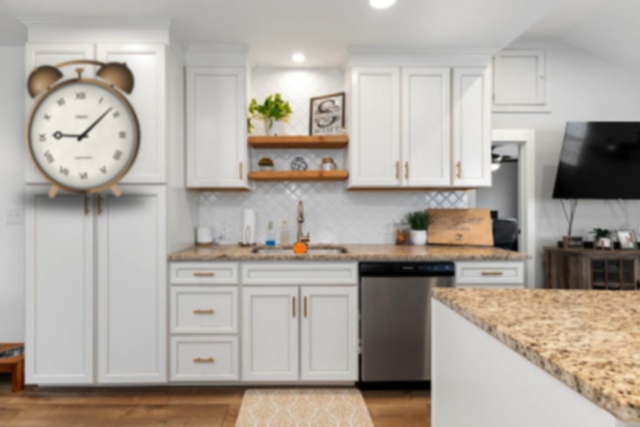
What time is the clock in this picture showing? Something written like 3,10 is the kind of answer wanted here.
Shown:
9,08
